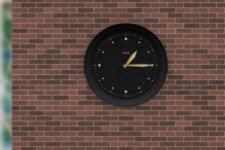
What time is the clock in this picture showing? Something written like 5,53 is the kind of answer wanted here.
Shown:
1,15
